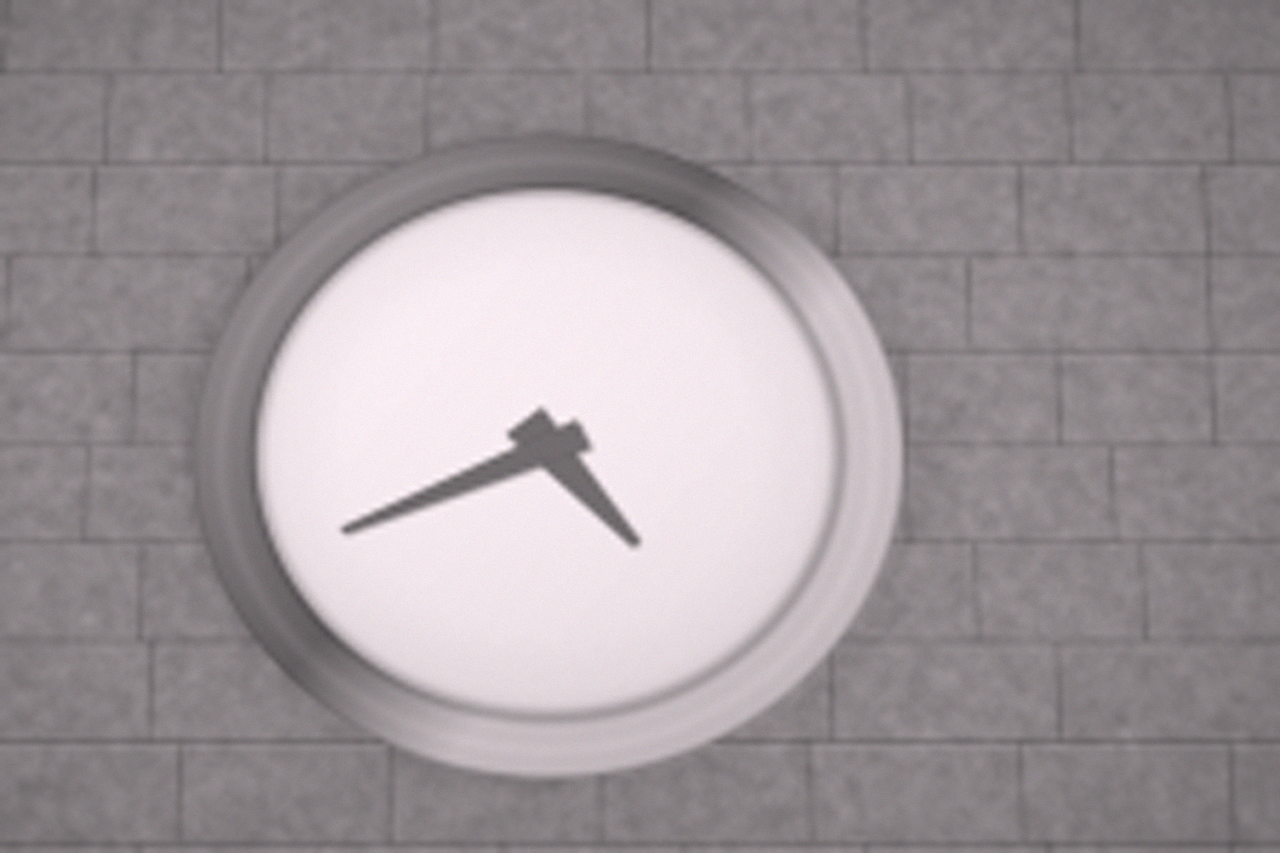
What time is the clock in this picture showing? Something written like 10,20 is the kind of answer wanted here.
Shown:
4,41
